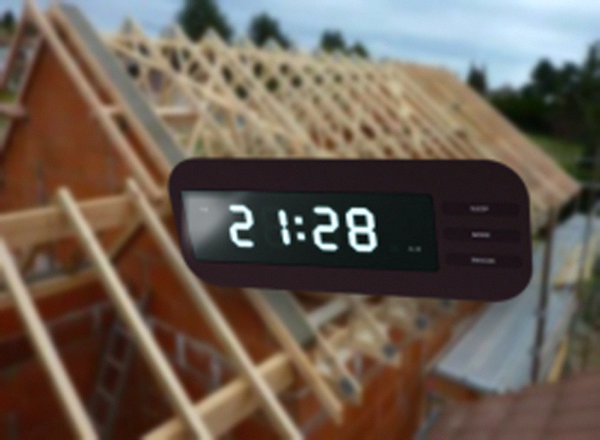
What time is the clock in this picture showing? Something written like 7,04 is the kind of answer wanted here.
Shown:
21,28
